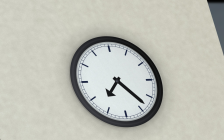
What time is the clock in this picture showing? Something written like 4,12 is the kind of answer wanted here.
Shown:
7,23
